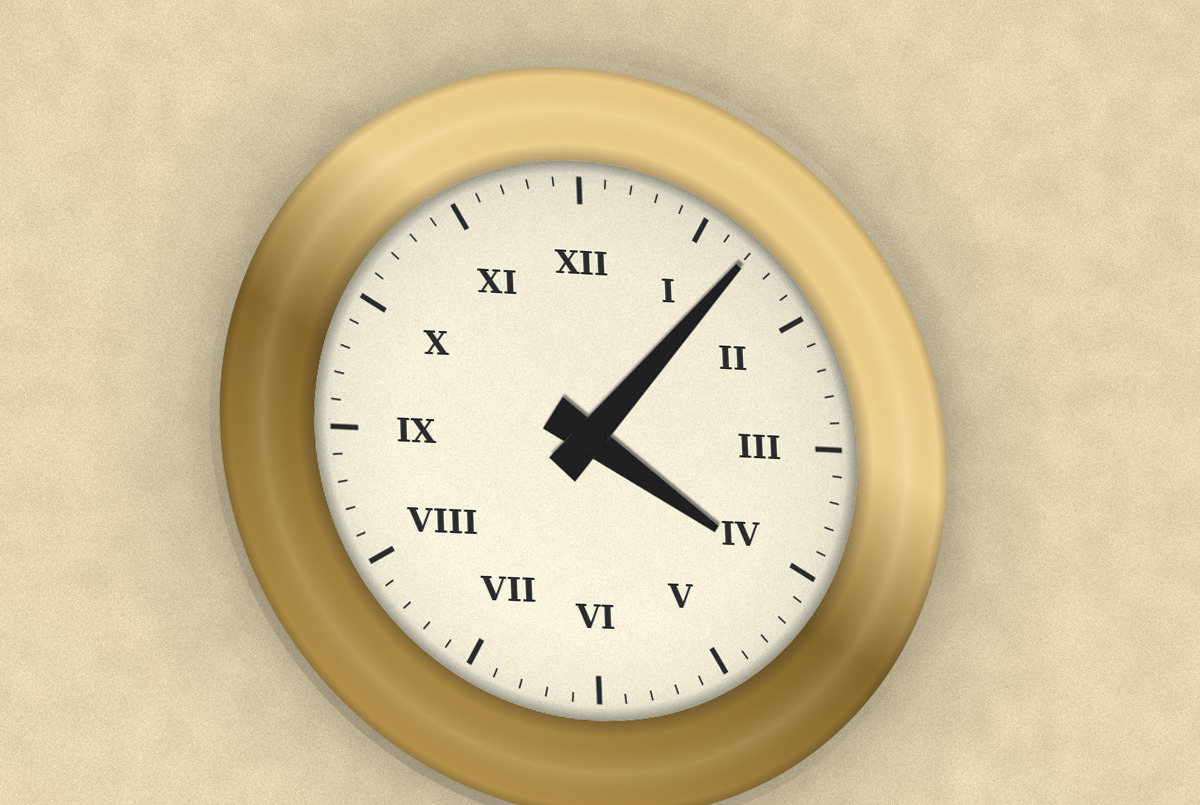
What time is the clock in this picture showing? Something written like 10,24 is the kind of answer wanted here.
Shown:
4,07
